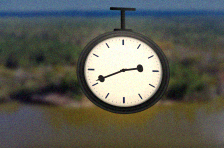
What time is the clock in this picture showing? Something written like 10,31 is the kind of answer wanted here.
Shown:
2,41
